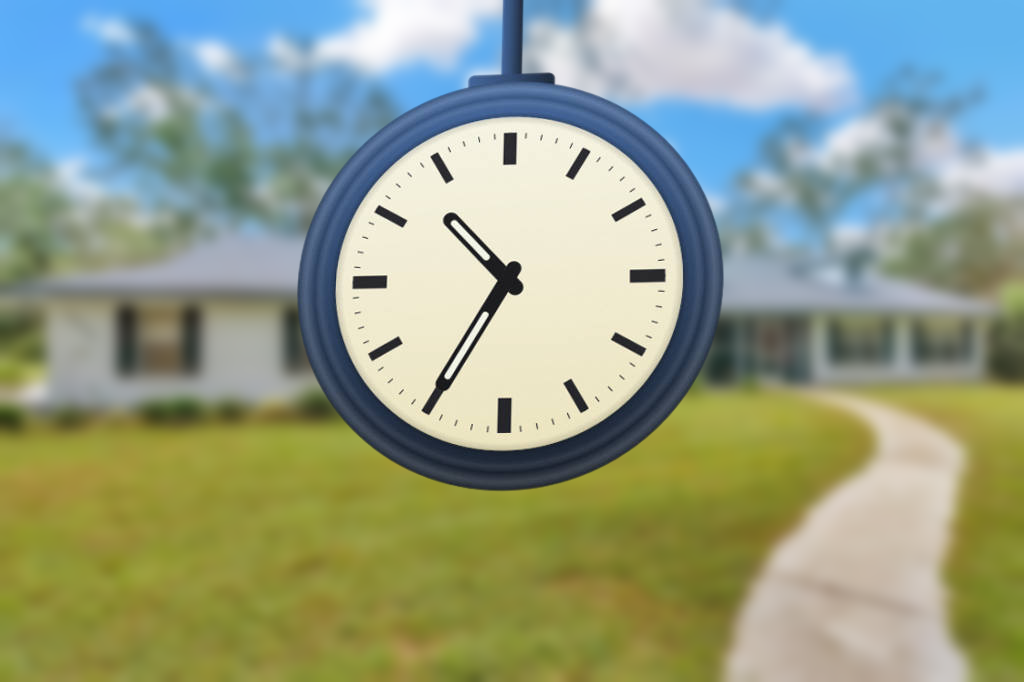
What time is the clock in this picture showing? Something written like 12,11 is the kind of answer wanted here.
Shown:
10,35
